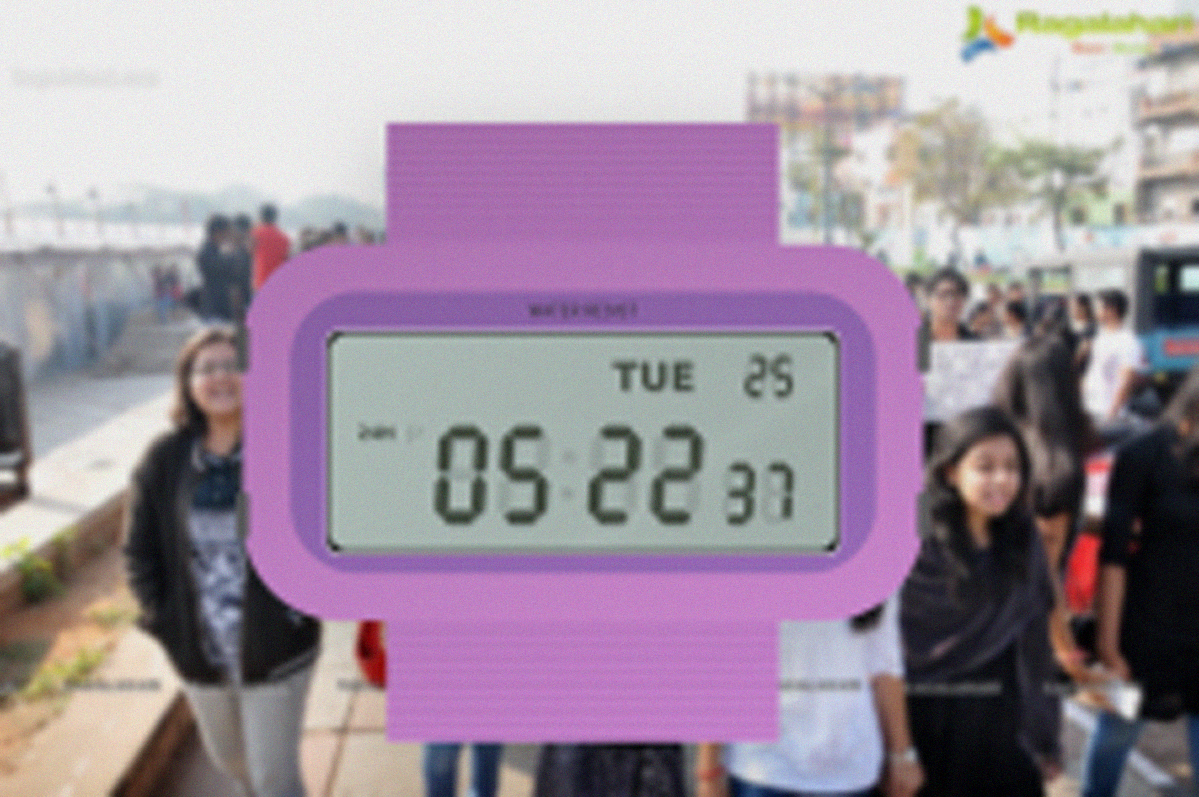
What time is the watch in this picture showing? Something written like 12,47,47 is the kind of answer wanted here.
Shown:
5,22,37
